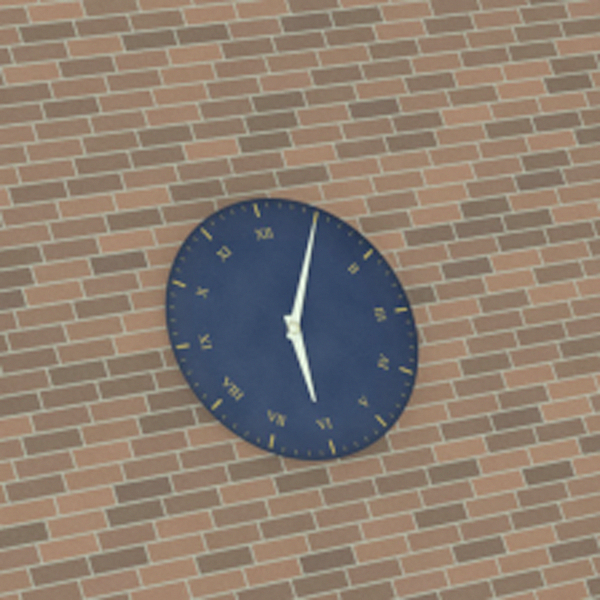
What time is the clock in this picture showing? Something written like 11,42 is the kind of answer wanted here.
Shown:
6,05
